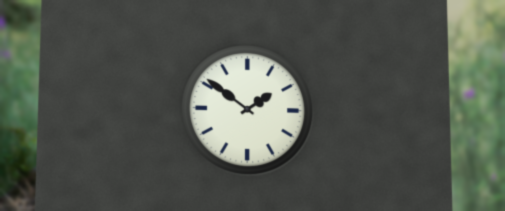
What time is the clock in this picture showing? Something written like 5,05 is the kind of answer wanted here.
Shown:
1,51
